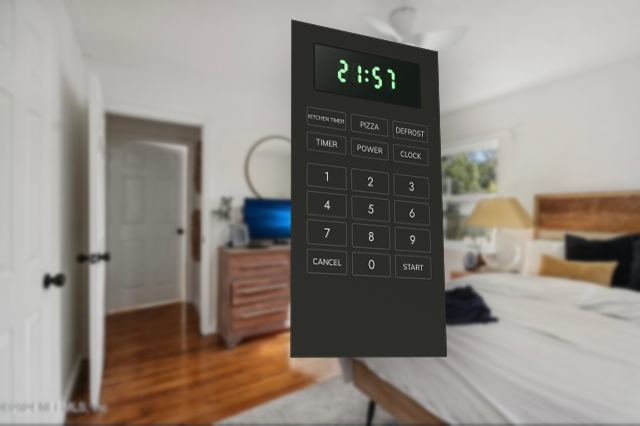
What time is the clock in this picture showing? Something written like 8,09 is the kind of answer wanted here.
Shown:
21,57
